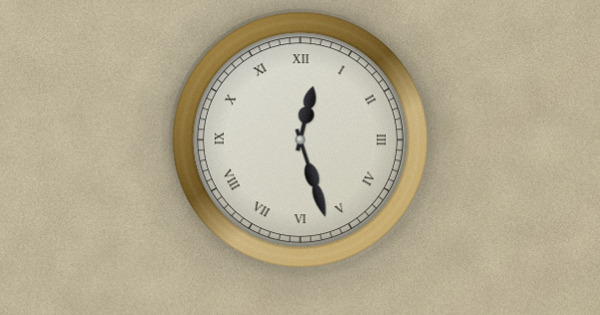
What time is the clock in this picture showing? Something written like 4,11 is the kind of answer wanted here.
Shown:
12,27
